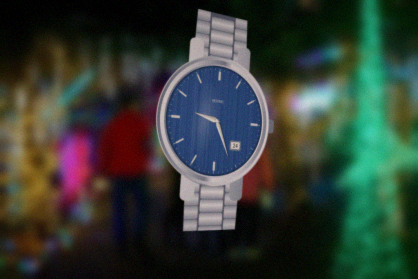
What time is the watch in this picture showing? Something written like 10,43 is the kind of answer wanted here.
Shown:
9,26
